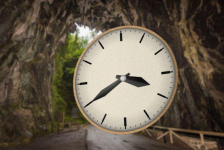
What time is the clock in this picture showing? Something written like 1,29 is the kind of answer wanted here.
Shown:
3,40
